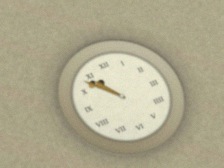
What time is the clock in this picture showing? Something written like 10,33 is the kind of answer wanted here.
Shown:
10,53
